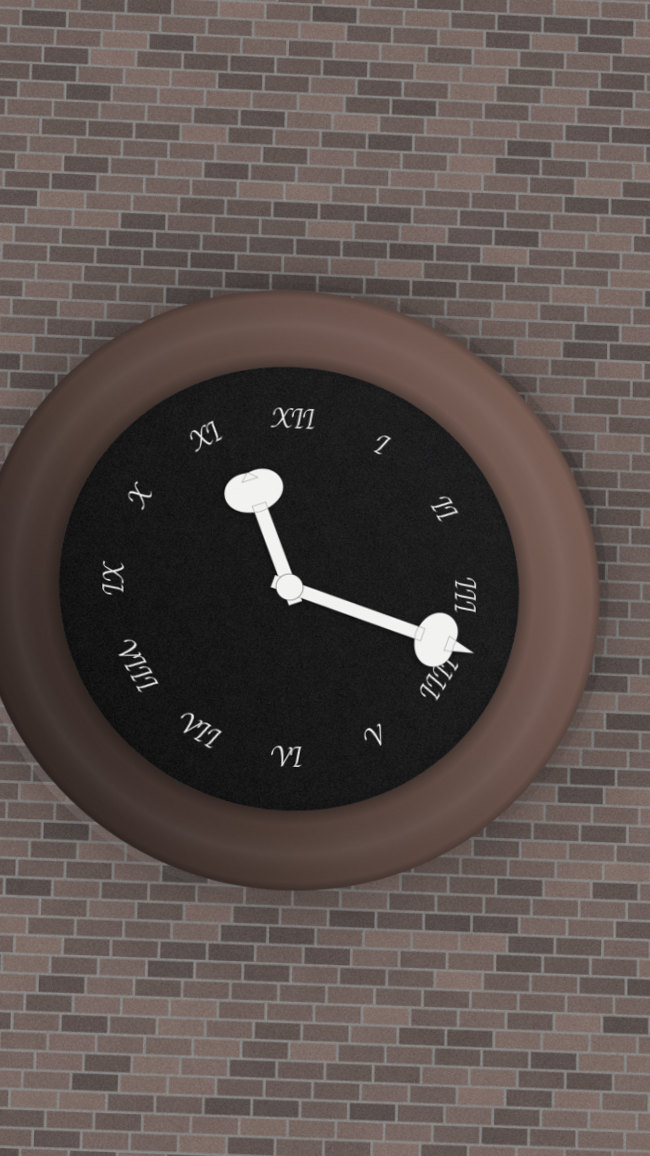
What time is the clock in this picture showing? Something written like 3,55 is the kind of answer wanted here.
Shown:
11,18
